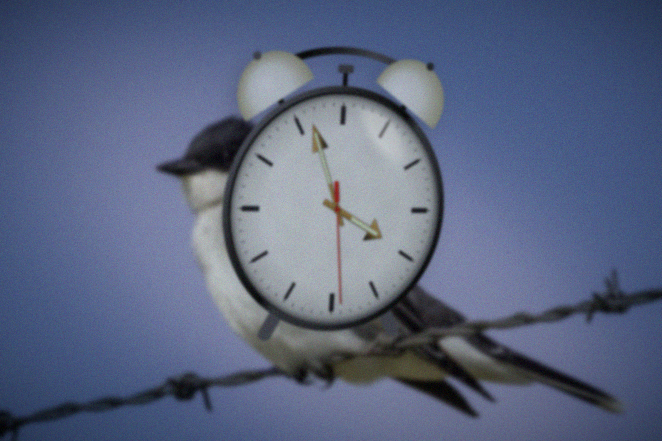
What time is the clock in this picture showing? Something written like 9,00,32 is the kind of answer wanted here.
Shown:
3,56,29
